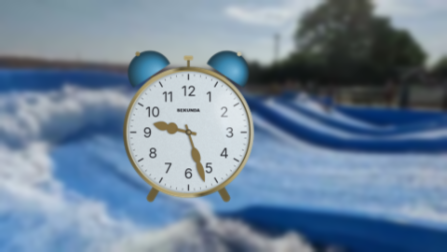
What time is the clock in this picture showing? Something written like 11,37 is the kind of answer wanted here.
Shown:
9,27
